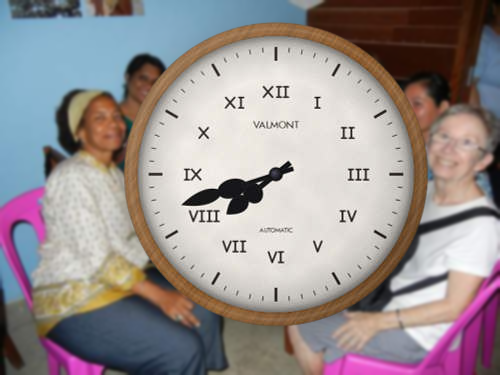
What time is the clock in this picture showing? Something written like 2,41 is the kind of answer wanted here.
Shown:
7,42
